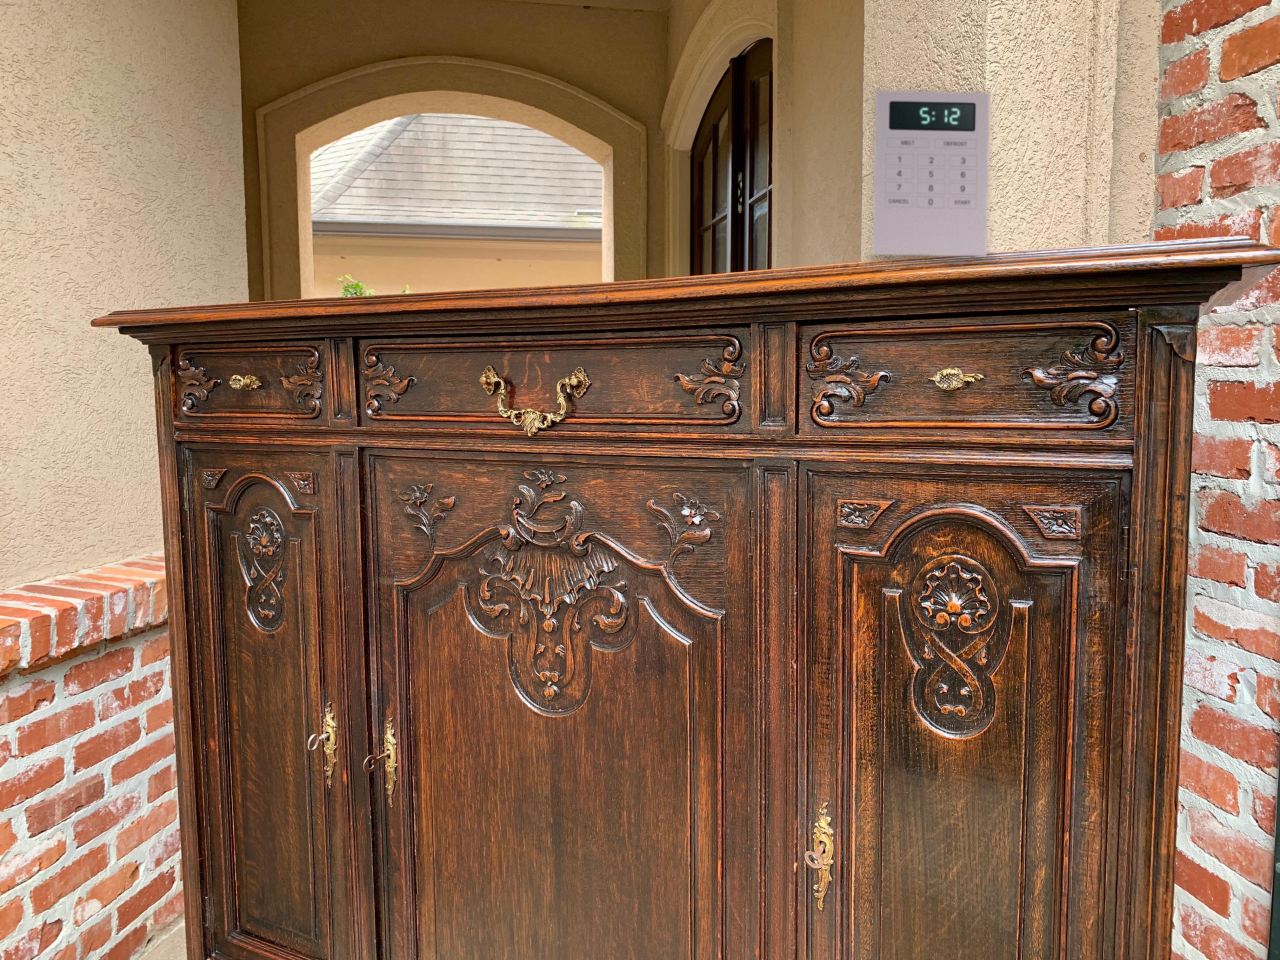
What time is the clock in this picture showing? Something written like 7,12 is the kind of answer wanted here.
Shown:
5,12
